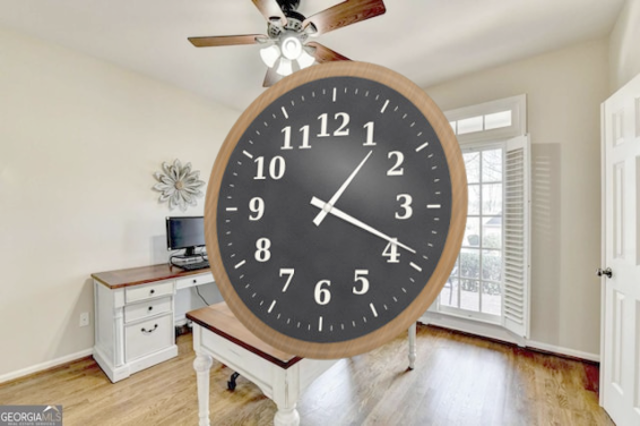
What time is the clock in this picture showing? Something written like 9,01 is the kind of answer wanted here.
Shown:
1,19
